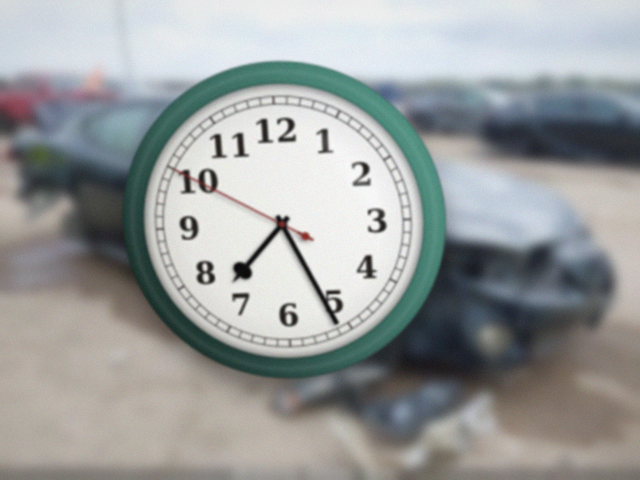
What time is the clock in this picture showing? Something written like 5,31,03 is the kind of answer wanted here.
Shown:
7,25,50
